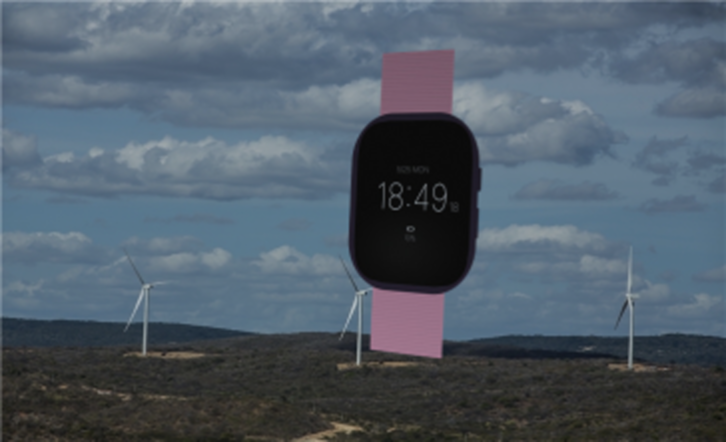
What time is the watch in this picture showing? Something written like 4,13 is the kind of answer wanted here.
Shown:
18,49
